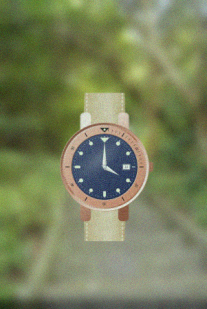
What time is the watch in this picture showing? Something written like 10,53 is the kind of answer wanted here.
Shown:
4,00
